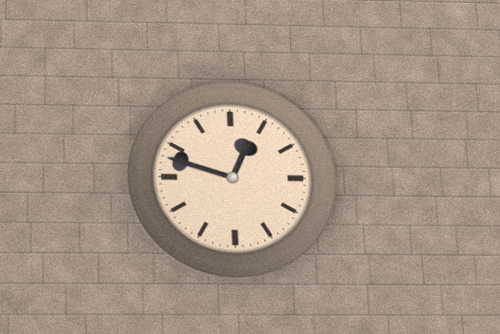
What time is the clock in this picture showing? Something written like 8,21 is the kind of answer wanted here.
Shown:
12,48
